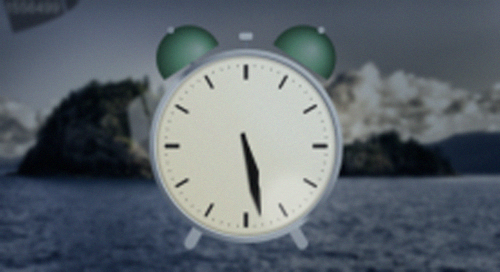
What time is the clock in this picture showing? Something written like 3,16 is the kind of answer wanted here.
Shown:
5,28
